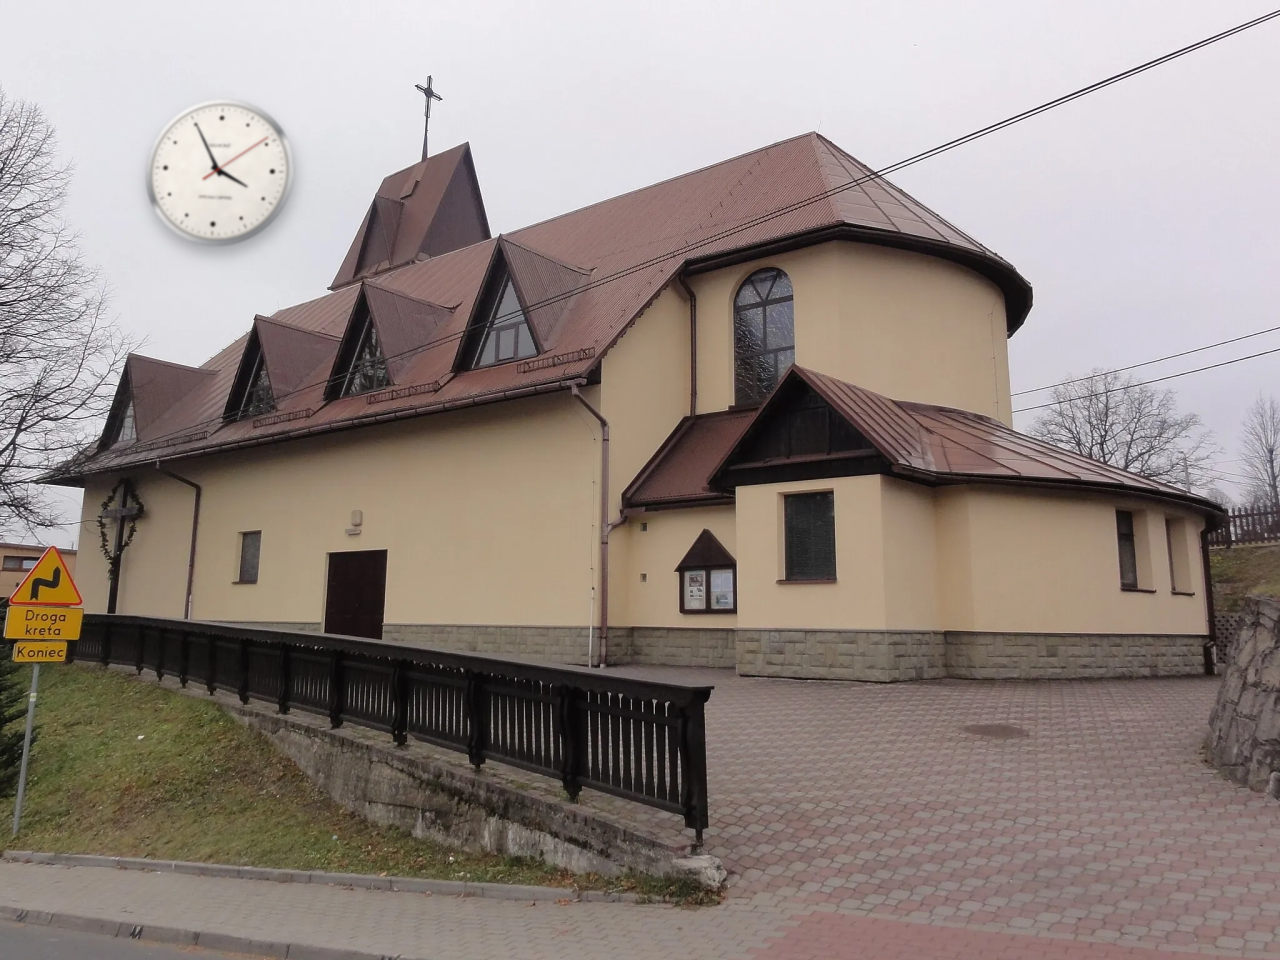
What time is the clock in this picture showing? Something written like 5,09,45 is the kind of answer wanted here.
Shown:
3,55,09
